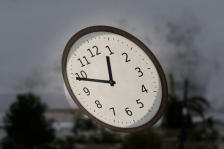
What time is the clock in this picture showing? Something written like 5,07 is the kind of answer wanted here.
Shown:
12,49
